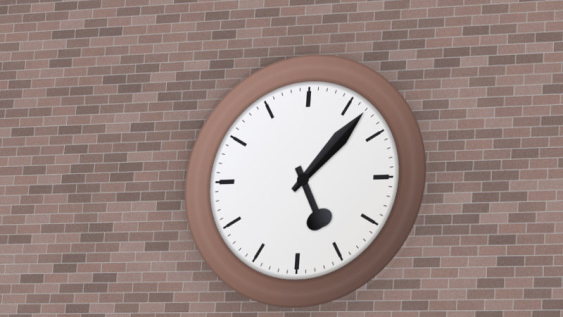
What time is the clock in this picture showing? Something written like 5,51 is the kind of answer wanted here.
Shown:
5,07
